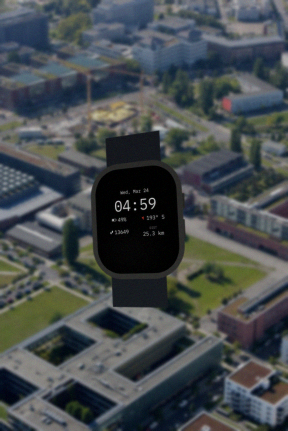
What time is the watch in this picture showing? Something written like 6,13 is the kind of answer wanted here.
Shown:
4,59
